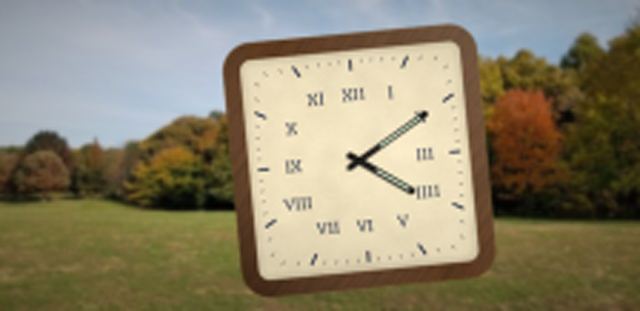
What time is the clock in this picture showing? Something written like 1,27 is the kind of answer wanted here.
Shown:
4,10
